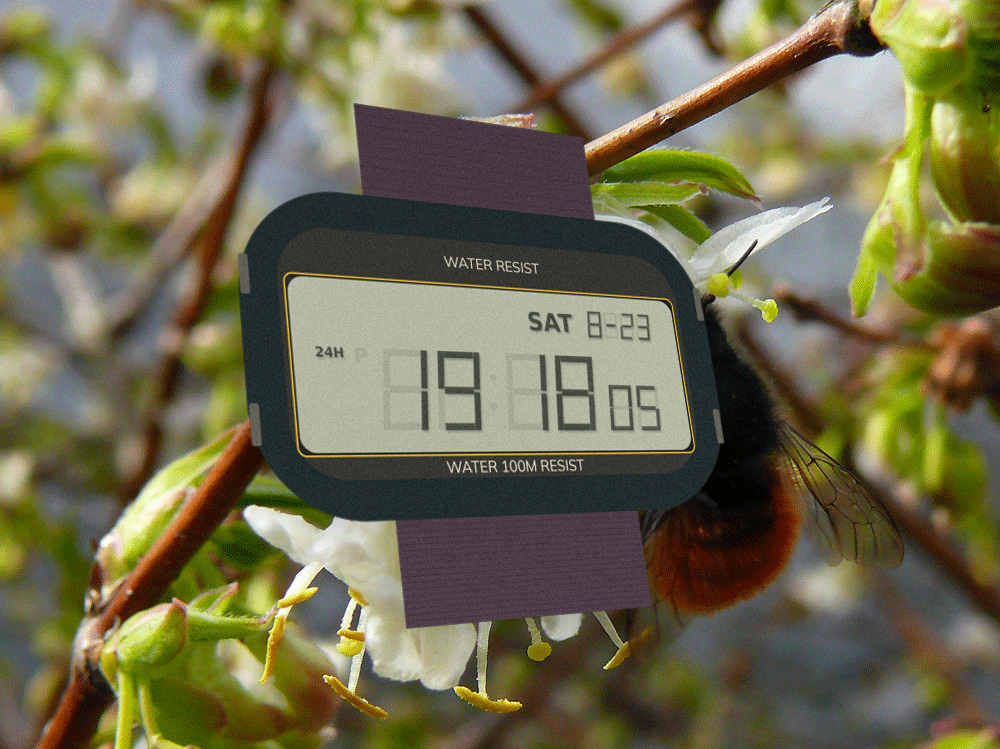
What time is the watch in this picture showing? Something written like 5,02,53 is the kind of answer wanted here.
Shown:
19,18,05
